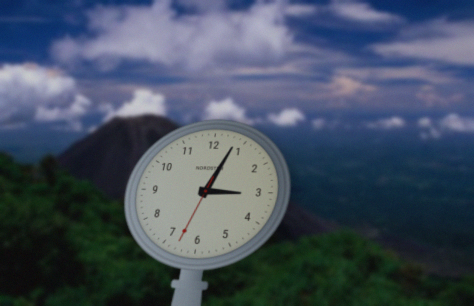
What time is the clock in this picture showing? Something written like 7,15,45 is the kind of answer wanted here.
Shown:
3,03,33
